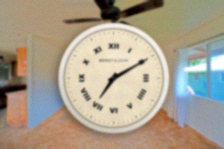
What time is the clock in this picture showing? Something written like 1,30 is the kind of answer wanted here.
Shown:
7,10
